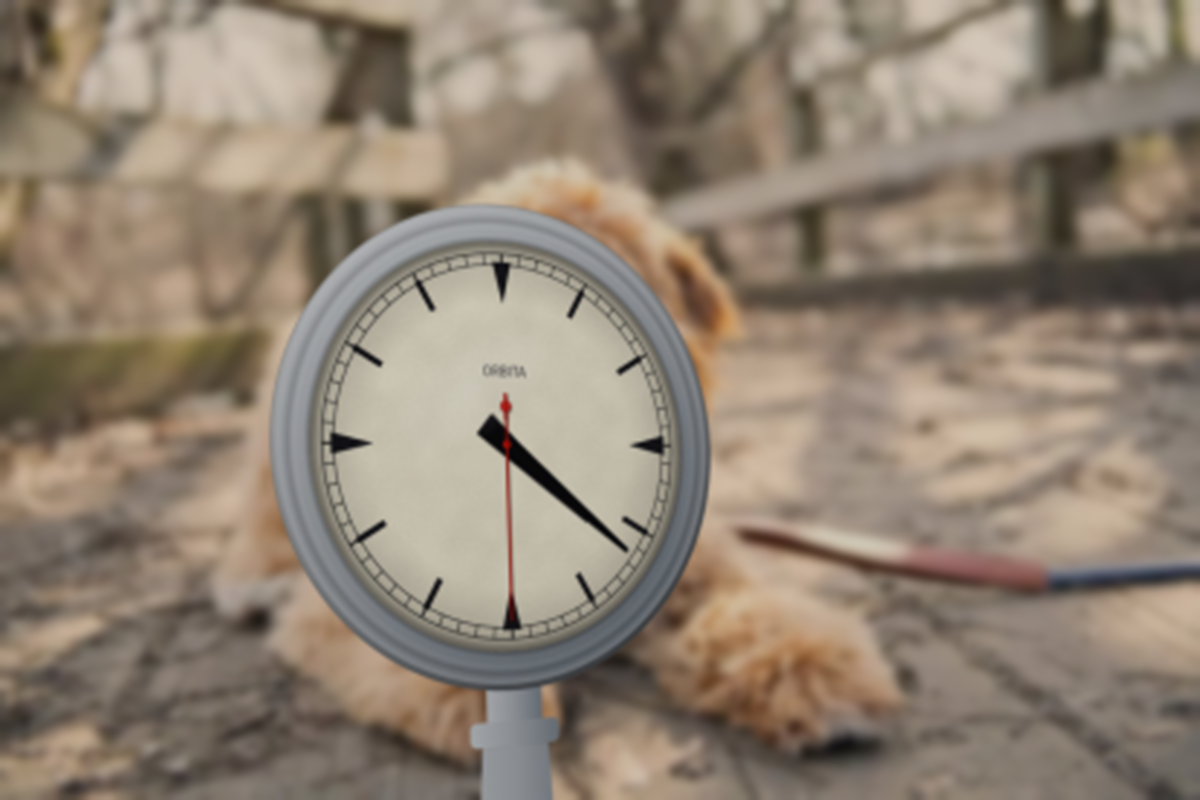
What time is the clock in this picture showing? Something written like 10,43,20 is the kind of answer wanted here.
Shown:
4,21,30
